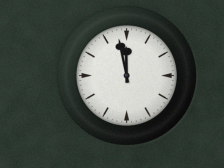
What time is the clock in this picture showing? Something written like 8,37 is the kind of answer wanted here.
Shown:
11,58
